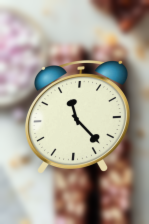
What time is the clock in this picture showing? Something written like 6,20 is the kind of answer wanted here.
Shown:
11,23
